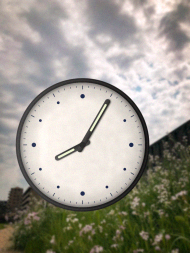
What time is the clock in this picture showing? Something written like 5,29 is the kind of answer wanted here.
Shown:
8,05
